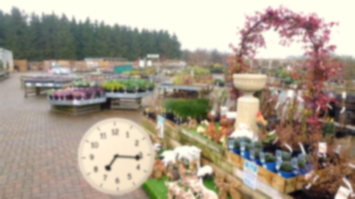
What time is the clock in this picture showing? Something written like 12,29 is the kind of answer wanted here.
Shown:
7,16
